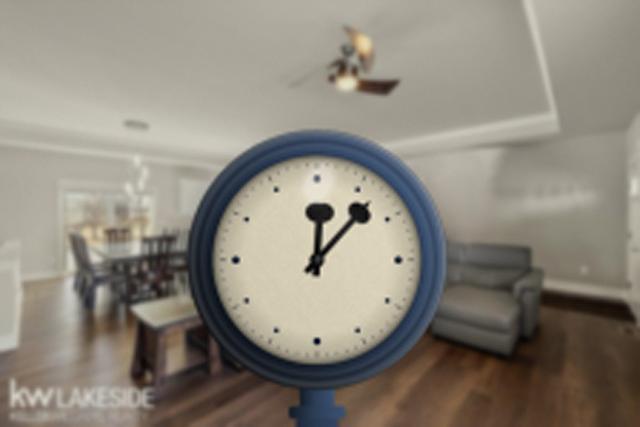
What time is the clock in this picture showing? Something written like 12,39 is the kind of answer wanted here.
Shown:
12,07
